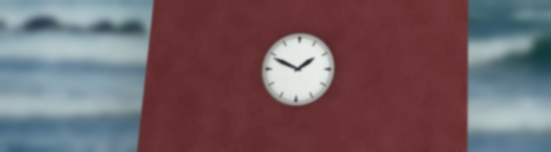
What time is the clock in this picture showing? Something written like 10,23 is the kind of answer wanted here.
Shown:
1,49
